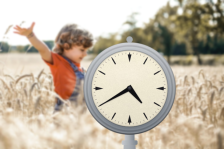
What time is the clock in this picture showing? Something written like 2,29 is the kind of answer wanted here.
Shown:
4,40
